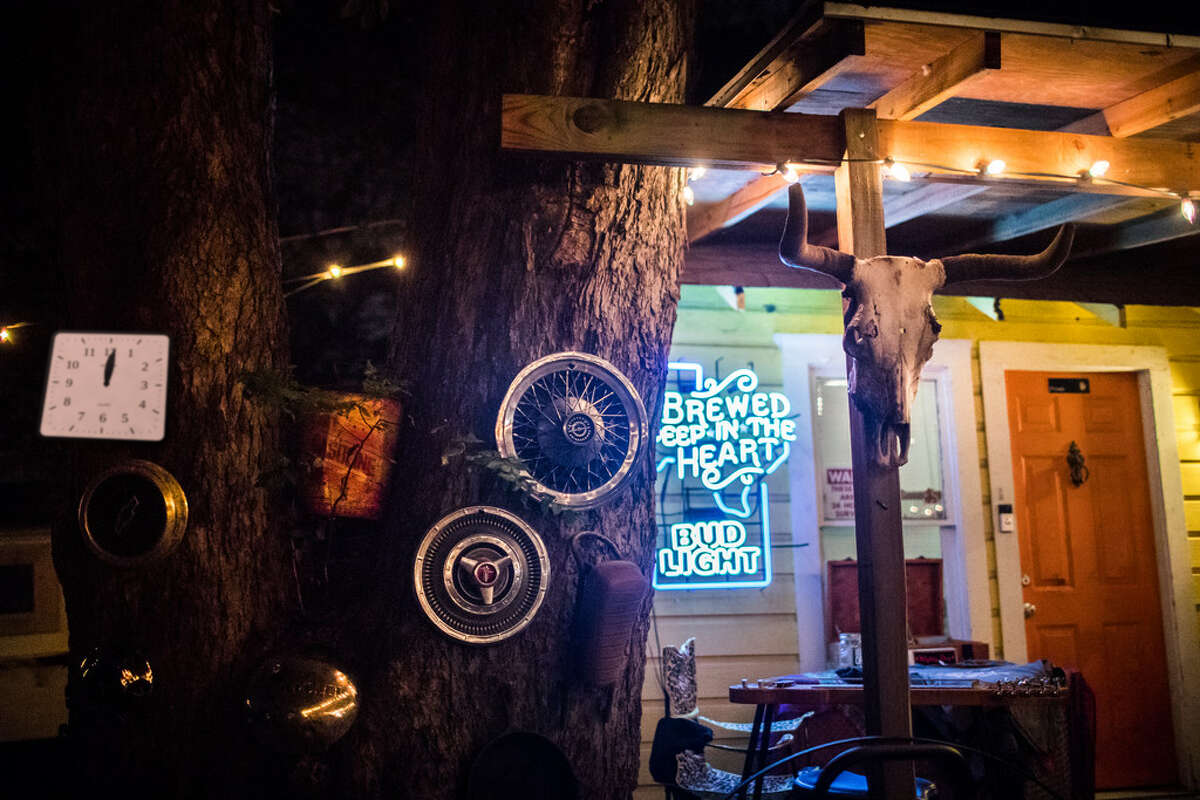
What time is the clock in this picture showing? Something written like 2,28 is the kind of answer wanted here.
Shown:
12,01
